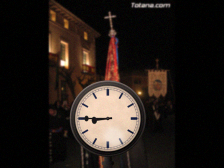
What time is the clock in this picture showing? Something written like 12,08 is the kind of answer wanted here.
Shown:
8,45
